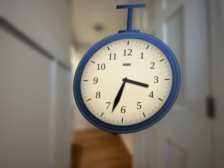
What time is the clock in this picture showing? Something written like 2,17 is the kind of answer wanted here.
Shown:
3,33
